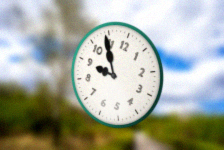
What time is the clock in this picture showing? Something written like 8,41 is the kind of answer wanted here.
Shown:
8,54
